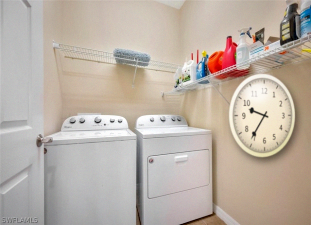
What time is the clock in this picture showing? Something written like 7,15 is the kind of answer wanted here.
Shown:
9,36
